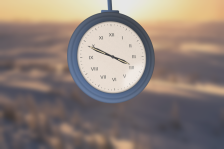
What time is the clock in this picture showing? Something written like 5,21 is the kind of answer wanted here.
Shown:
3,49
